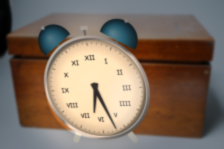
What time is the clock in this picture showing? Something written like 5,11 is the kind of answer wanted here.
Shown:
6,27
